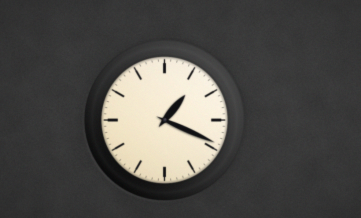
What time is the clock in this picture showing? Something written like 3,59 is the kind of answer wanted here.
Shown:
1,19
